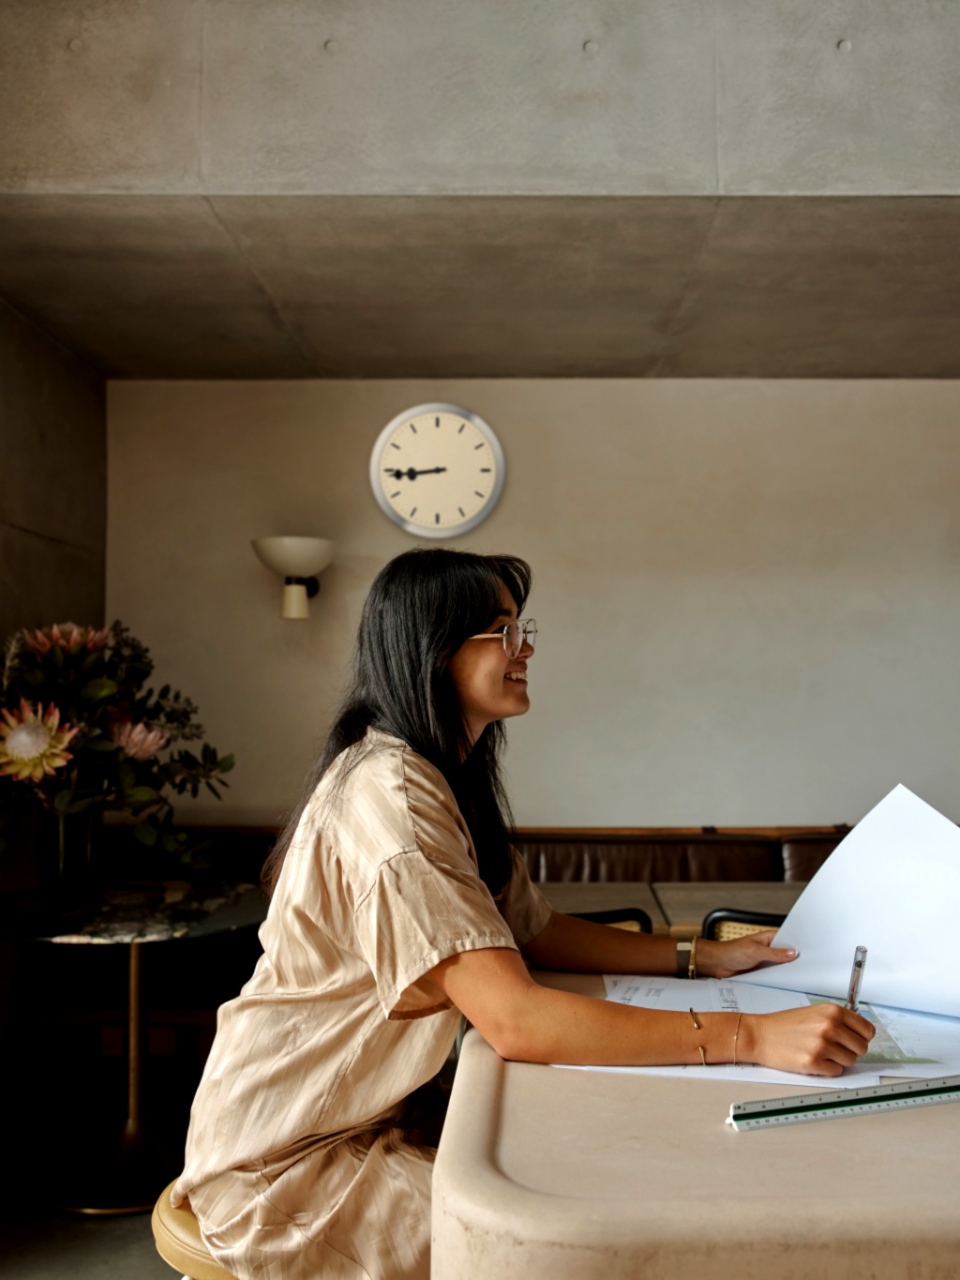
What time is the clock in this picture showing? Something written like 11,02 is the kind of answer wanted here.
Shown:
8,44
